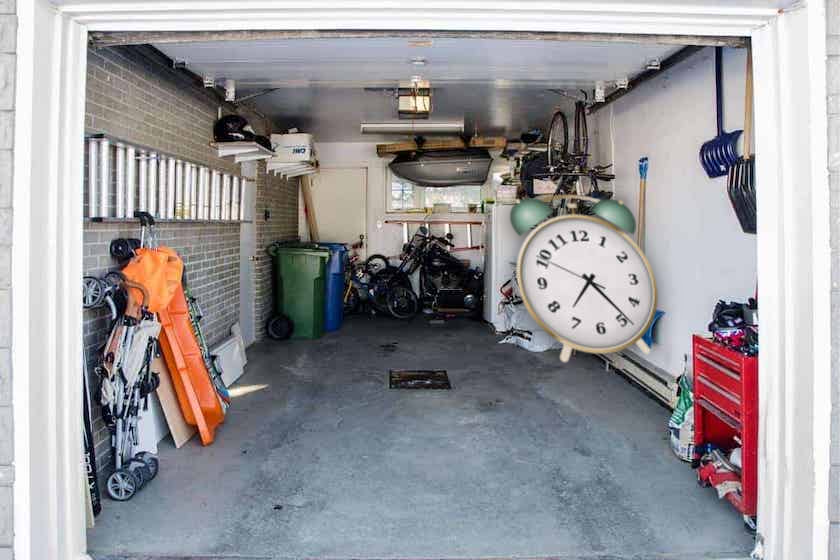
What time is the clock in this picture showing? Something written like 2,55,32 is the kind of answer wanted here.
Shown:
7,23,50
